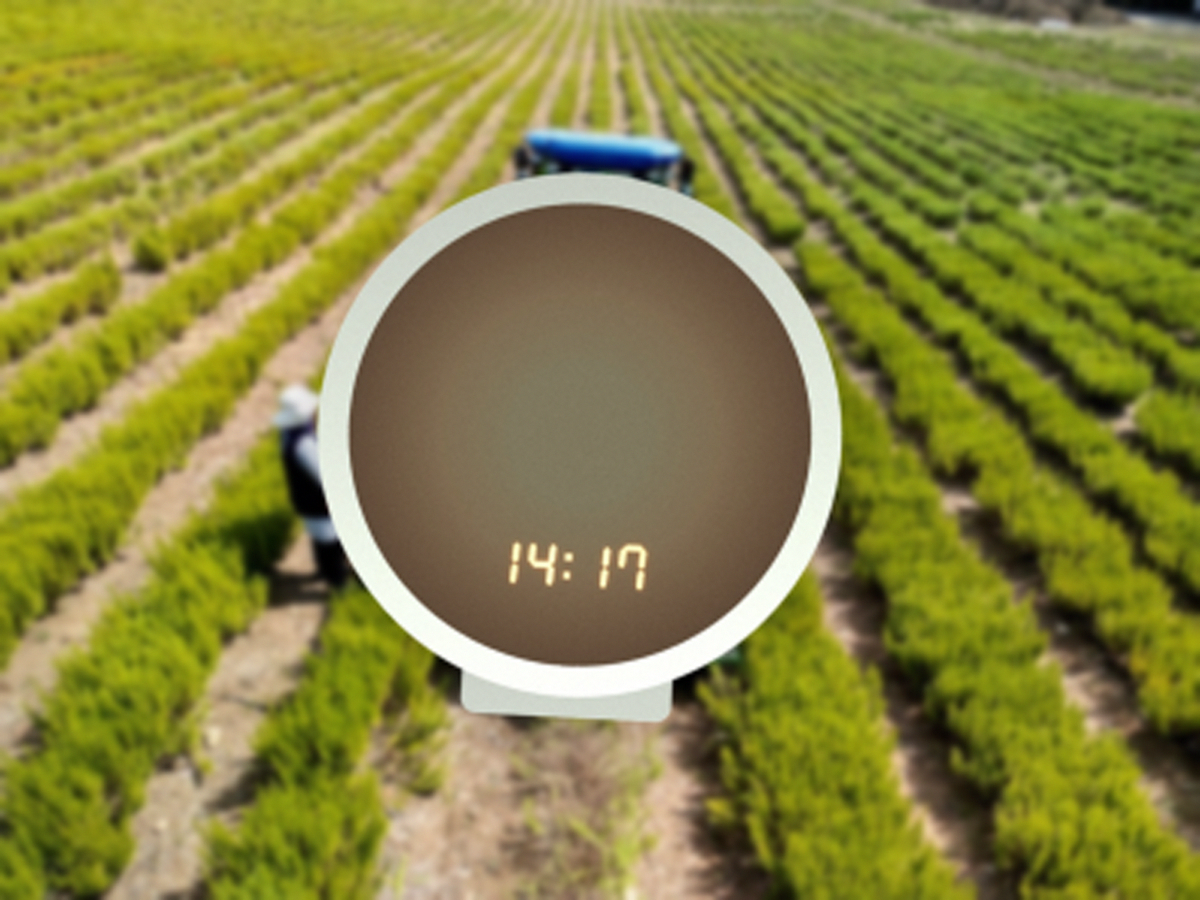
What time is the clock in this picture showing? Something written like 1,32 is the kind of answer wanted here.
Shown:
14,17
